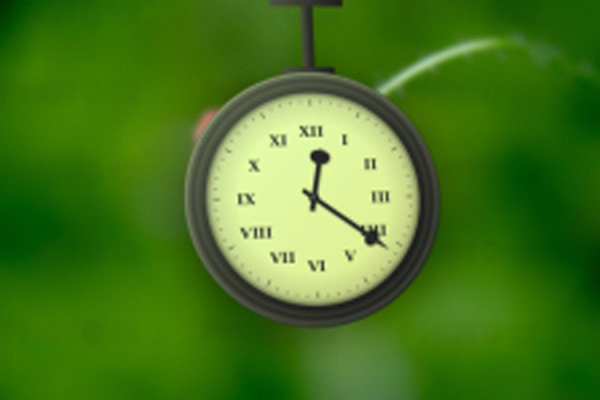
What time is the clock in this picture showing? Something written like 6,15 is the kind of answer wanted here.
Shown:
12,21
